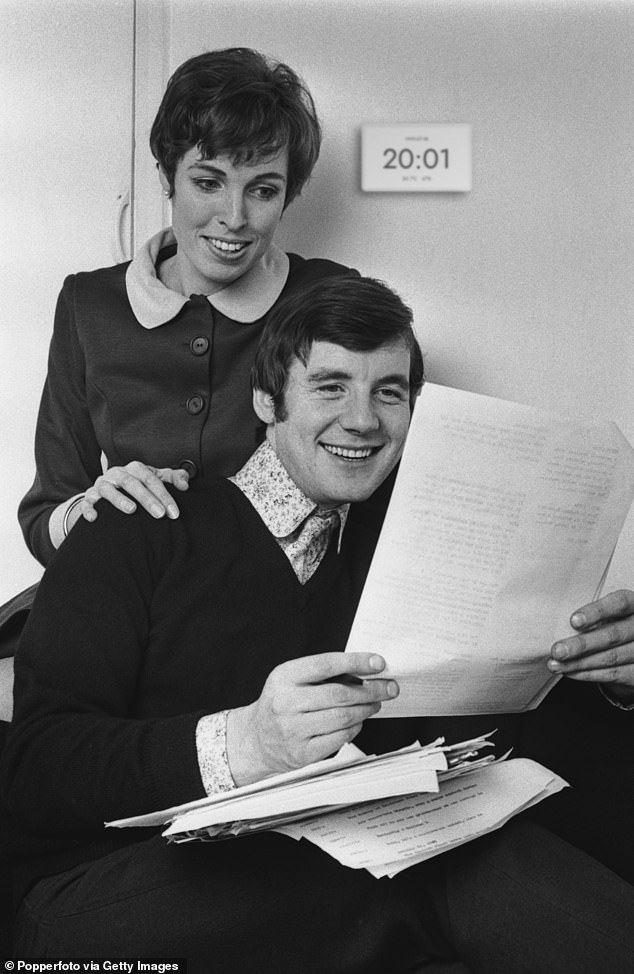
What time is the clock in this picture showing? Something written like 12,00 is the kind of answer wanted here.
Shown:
20,01
